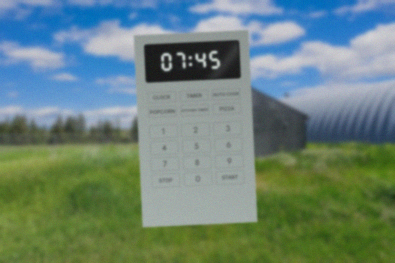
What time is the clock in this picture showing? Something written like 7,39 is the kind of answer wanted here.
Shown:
7,45
